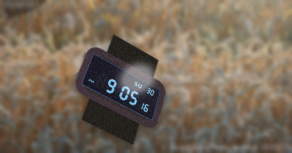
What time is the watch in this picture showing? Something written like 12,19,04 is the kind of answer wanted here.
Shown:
9,05,16
